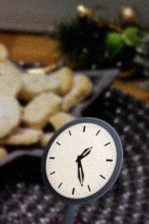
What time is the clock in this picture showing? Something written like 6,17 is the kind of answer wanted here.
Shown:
1,27
